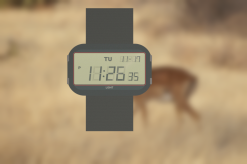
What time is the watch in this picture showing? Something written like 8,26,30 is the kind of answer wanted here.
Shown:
11,26,35
